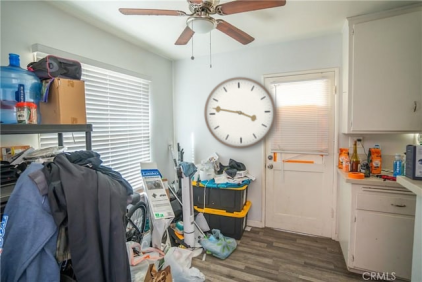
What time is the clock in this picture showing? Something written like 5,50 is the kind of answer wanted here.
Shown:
3,47
